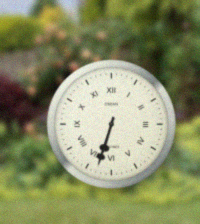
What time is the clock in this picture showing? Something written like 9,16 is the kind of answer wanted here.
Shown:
6,33
